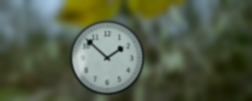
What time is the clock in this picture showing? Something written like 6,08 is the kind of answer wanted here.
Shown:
1,52
